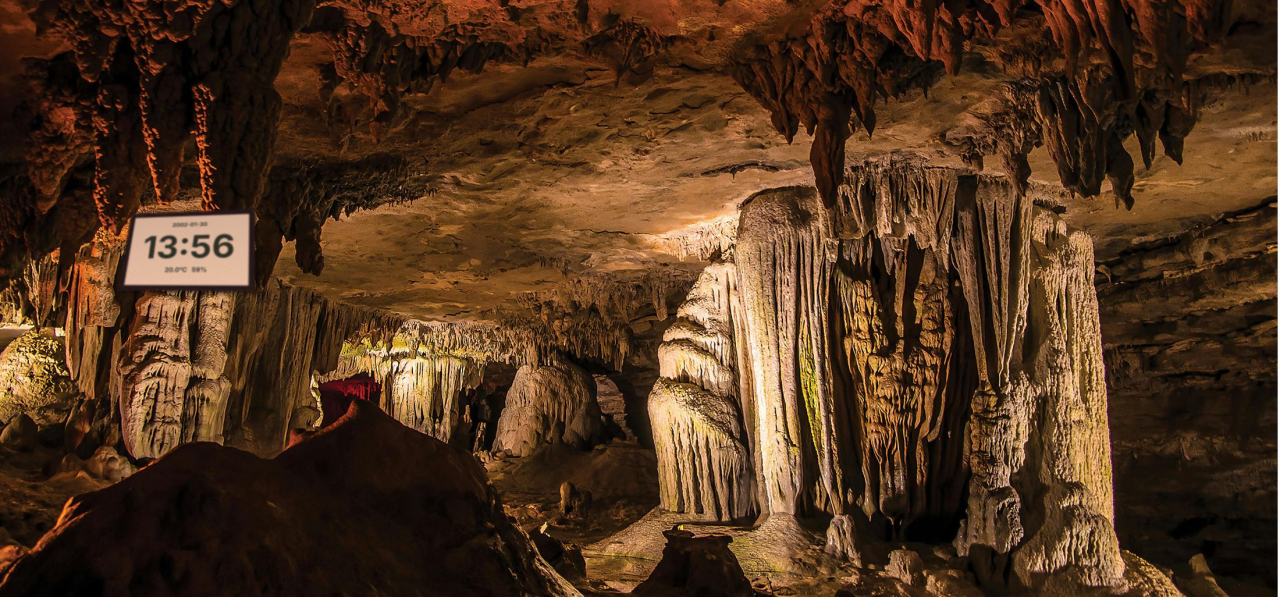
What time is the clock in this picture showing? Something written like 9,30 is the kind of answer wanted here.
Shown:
13,56
